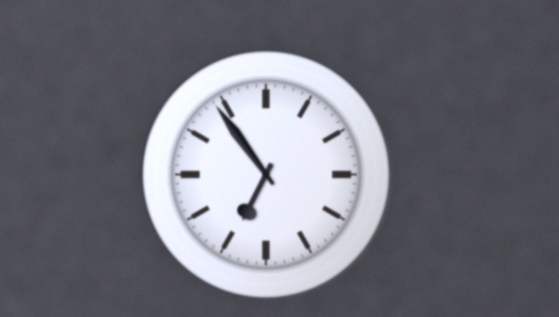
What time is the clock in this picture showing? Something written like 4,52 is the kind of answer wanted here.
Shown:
6,54
